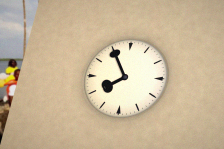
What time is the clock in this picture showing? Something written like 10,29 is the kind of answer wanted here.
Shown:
7,55
